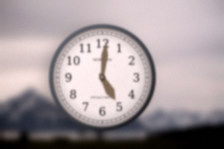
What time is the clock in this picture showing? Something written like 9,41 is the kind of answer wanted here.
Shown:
5,01
